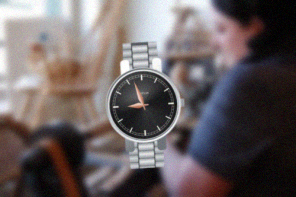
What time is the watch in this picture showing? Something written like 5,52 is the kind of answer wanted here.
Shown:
8,57
